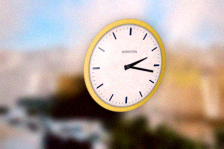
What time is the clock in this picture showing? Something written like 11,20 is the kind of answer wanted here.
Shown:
2,17
